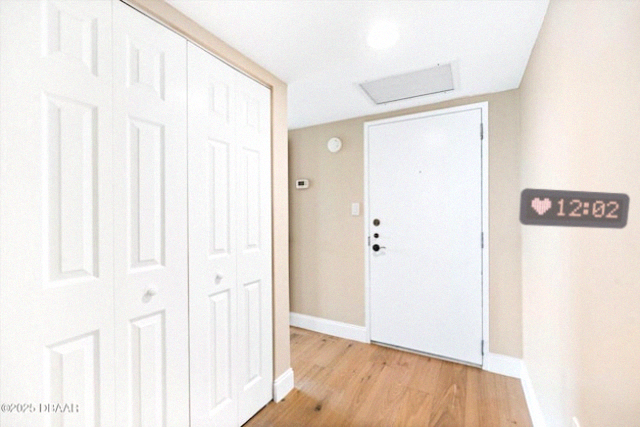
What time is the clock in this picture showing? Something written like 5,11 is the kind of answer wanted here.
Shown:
12,02
